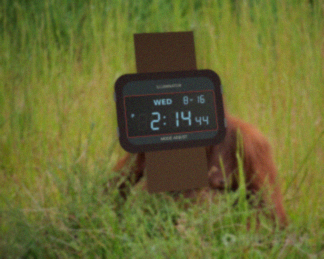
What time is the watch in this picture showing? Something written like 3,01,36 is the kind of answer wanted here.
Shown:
2,14,44
